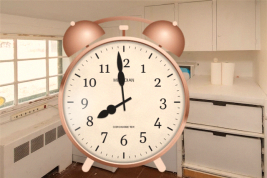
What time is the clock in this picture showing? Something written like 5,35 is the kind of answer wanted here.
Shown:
7,59
